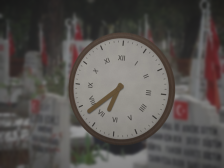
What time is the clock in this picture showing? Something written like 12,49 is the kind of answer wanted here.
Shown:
6,38
